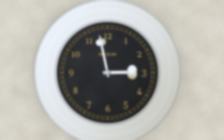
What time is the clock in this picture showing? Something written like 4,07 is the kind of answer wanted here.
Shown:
2,58
